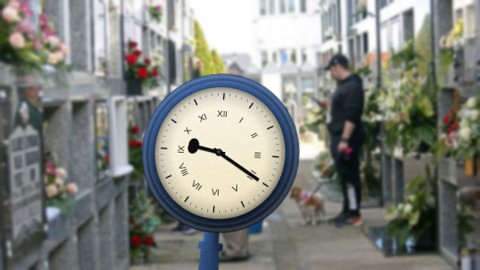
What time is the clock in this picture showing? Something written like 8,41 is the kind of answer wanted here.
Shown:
9,20
